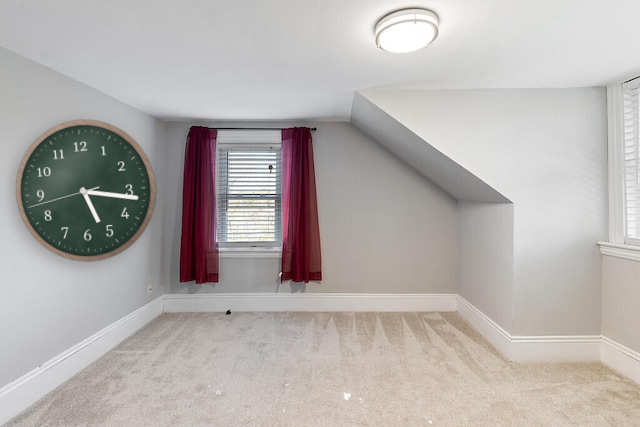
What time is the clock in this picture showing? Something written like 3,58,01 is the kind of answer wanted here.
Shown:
5,16,43
